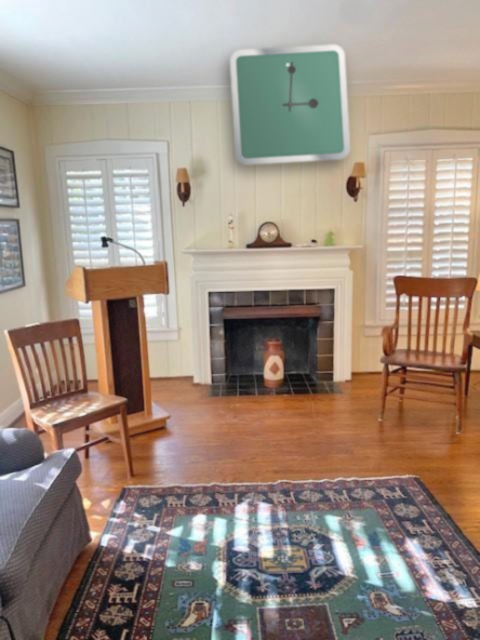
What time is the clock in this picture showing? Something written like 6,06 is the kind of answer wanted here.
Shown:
3,01
